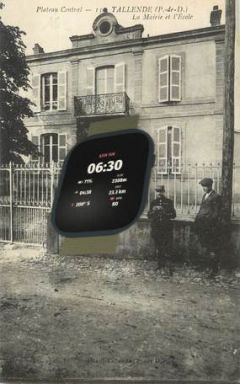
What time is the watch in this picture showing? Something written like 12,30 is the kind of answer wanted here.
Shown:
6,30
